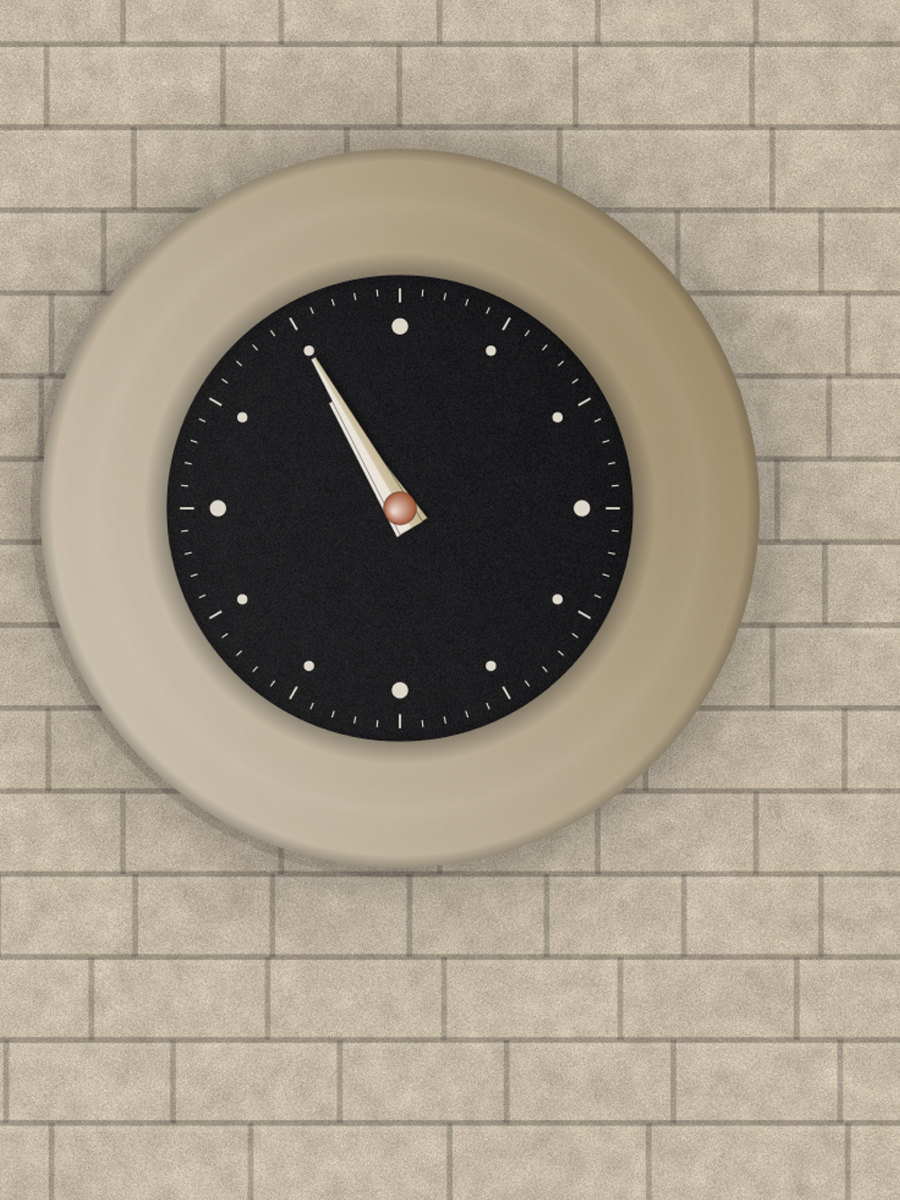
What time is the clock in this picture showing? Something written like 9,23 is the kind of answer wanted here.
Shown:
10,55
